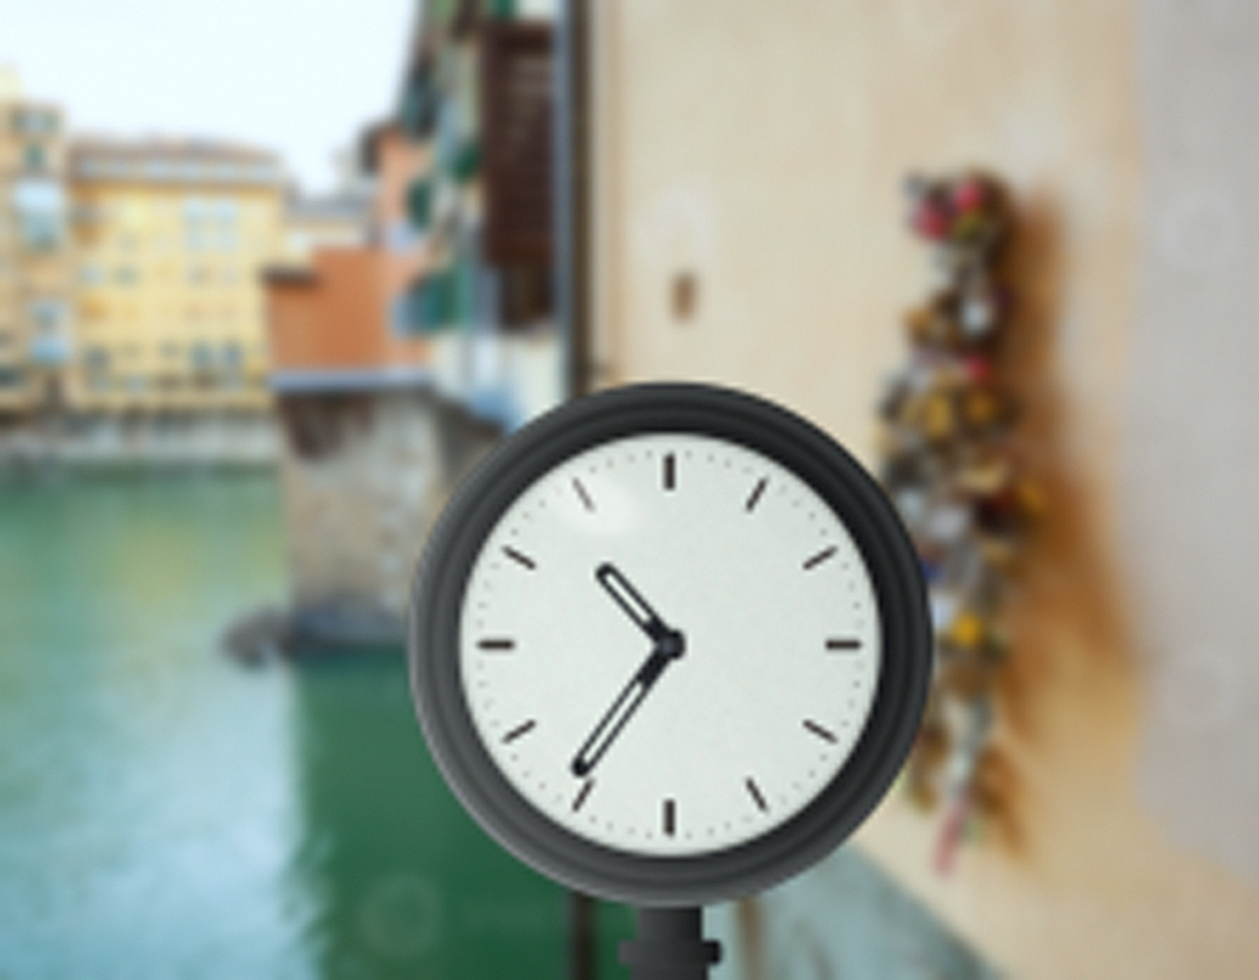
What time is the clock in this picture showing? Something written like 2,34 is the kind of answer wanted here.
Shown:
10,36
